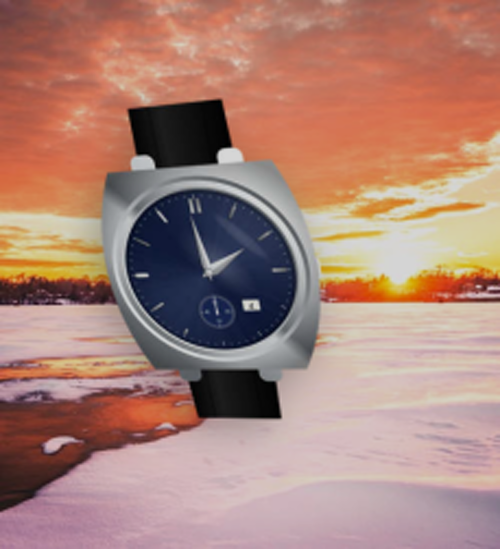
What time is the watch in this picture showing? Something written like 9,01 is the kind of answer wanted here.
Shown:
1,59
